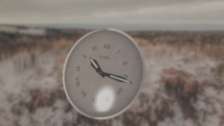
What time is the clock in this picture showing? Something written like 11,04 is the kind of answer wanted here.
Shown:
10,16
